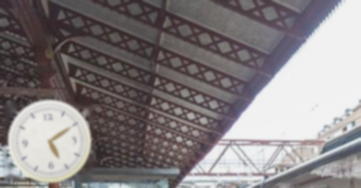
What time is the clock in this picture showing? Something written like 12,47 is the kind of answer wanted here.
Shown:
5,10
